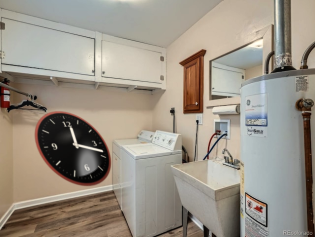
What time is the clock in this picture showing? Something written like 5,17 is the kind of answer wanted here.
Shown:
12,18
